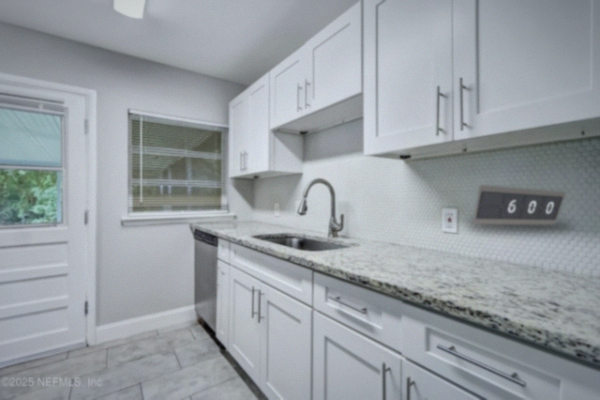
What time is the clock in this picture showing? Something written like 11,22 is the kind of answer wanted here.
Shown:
6,00
